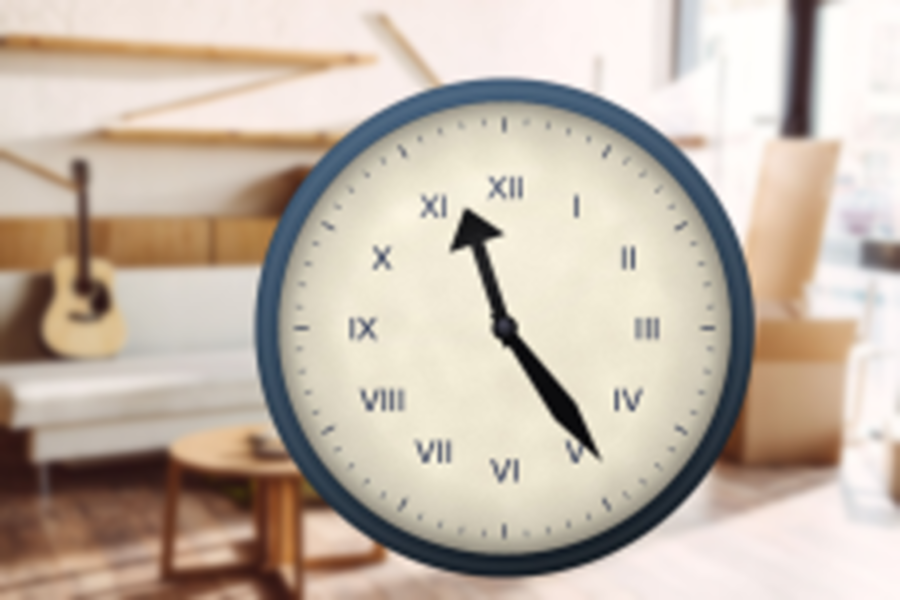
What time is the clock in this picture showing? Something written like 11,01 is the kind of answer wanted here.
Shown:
11,24
